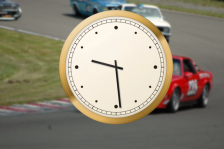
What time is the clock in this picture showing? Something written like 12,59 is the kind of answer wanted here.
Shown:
9,29
